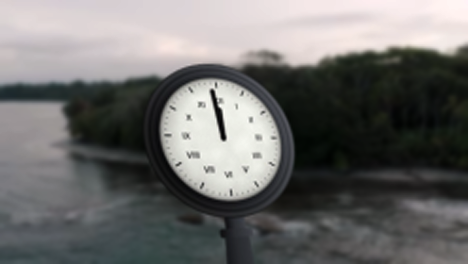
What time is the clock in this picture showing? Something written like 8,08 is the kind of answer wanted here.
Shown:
11,59
